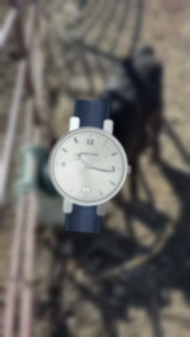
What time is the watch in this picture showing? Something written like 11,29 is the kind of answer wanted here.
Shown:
10,16
